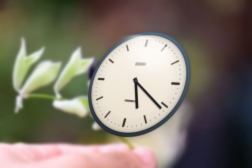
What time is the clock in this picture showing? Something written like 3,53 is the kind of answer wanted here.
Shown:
5,21
